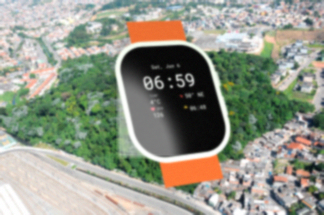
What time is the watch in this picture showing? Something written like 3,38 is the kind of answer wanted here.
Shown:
6,59
